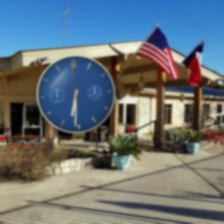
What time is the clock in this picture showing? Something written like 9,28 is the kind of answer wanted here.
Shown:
6,31
